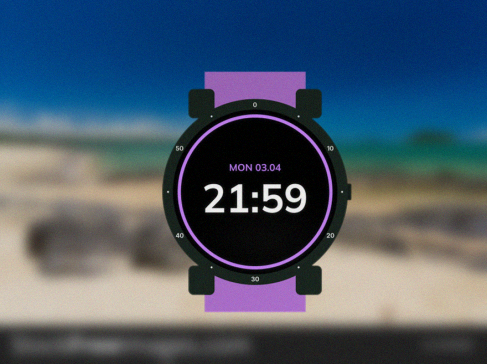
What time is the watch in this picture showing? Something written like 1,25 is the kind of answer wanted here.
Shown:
21,59
